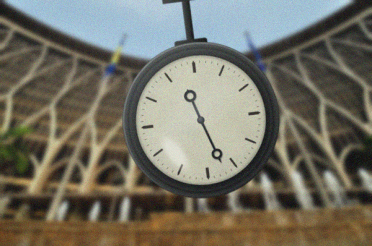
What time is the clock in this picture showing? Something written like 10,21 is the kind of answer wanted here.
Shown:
11,27
